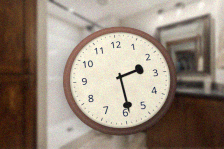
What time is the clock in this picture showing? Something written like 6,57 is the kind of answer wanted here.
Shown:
2,29
